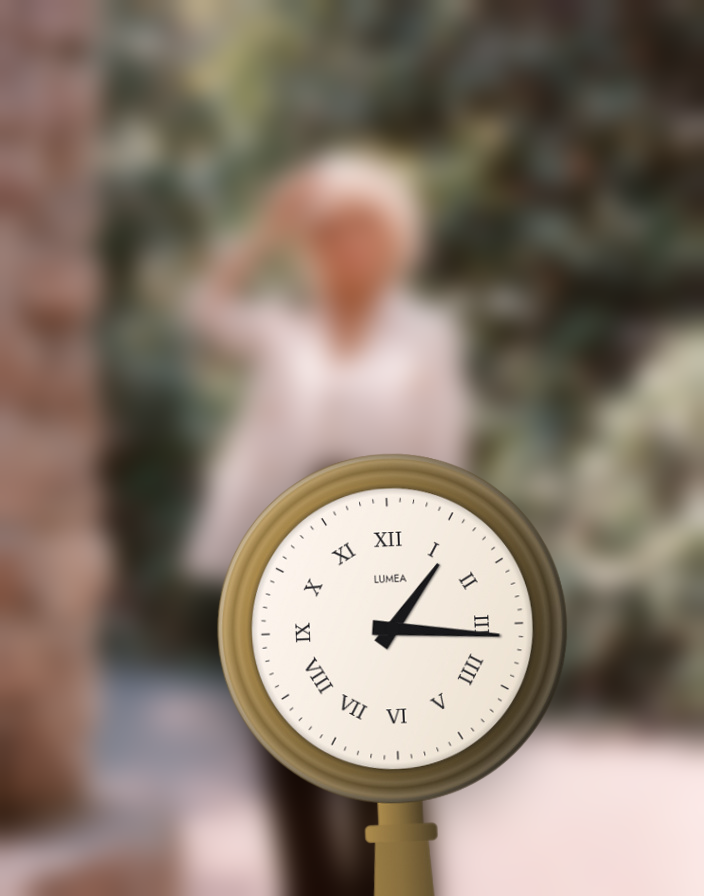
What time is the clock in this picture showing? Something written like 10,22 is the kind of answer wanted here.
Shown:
1,16
